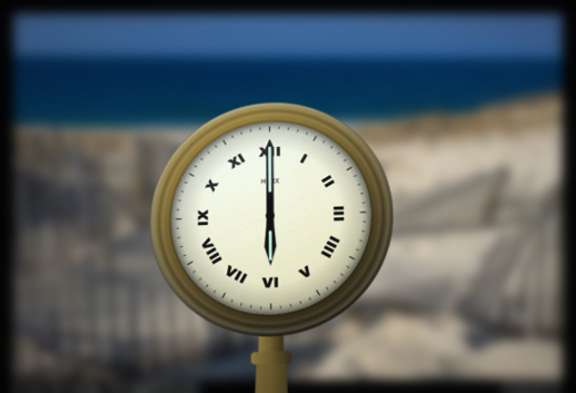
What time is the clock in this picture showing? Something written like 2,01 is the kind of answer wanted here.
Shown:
6,00
